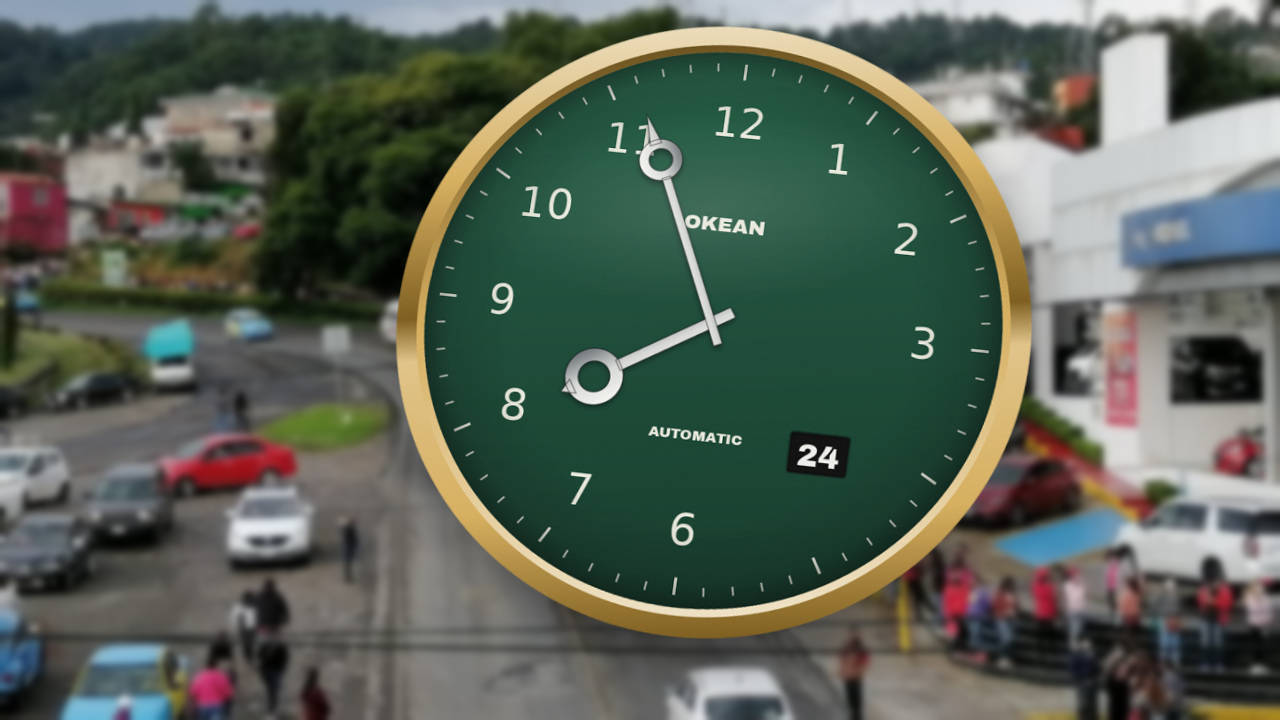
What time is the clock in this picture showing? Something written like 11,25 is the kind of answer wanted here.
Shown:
7,56
